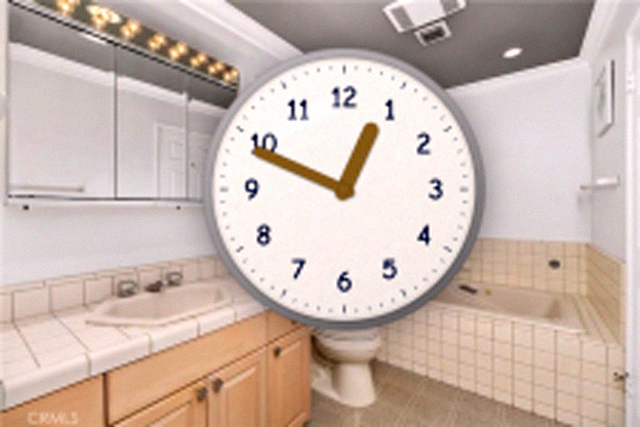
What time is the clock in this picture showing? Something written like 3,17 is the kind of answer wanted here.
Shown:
12,49
